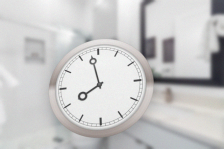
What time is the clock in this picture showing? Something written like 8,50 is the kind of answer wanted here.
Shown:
7,58
